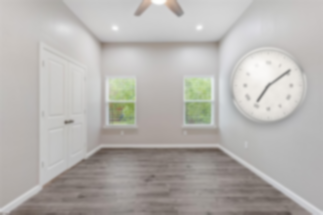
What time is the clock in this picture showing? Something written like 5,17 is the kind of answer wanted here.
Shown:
7,09
